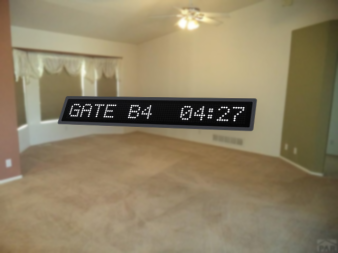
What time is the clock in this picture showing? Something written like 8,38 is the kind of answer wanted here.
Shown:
4,27
